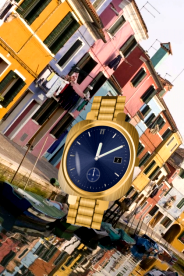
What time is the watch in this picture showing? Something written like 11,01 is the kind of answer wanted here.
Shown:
12,10
